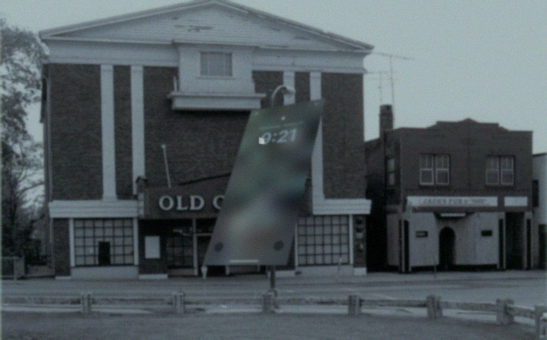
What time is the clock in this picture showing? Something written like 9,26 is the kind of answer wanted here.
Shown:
9,21
